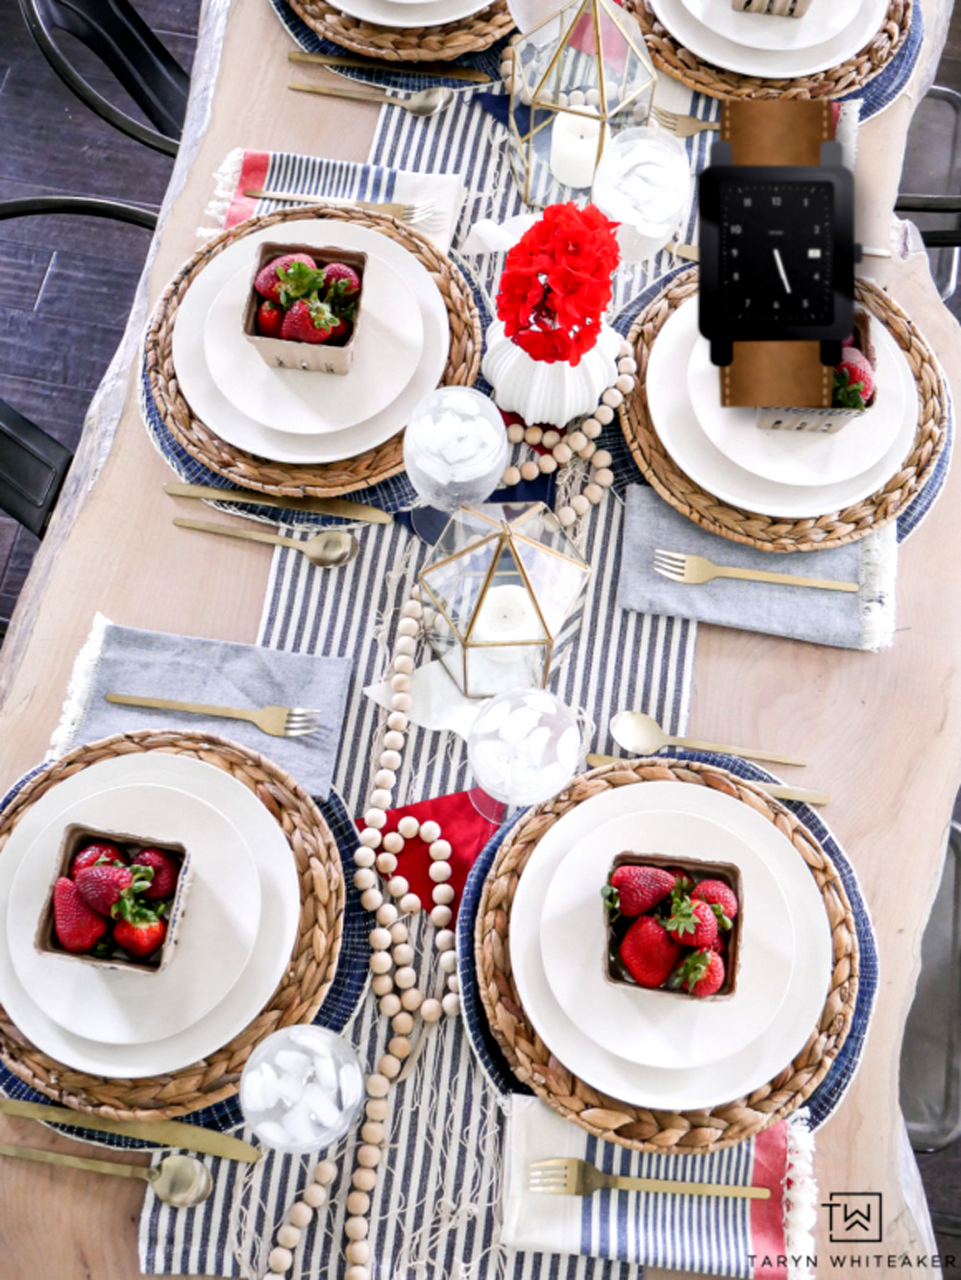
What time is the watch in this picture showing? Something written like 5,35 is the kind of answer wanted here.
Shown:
5,27
